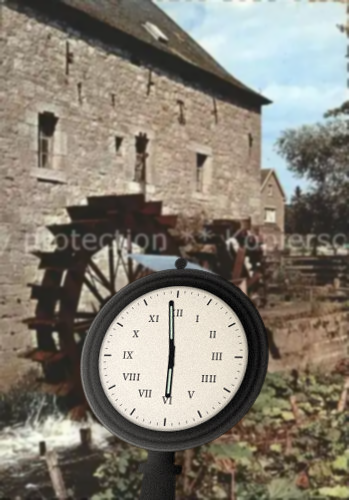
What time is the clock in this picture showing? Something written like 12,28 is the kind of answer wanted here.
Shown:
5,59
